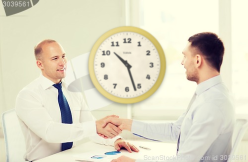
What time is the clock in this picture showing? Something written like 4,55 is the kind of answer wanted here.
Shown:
10,27
